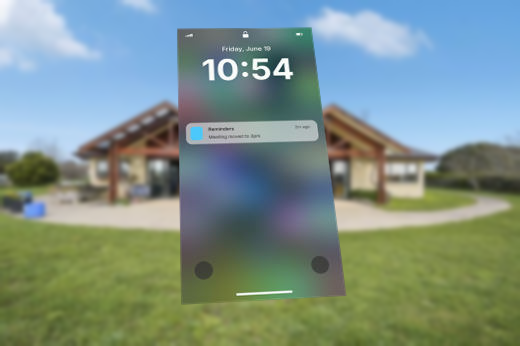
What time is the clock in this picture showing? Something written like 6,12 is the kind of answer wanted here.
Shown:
10,54
